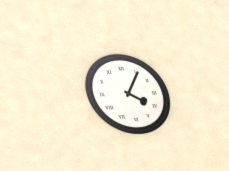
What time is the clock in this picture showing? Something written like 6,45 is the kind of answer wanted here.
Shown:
4,06
